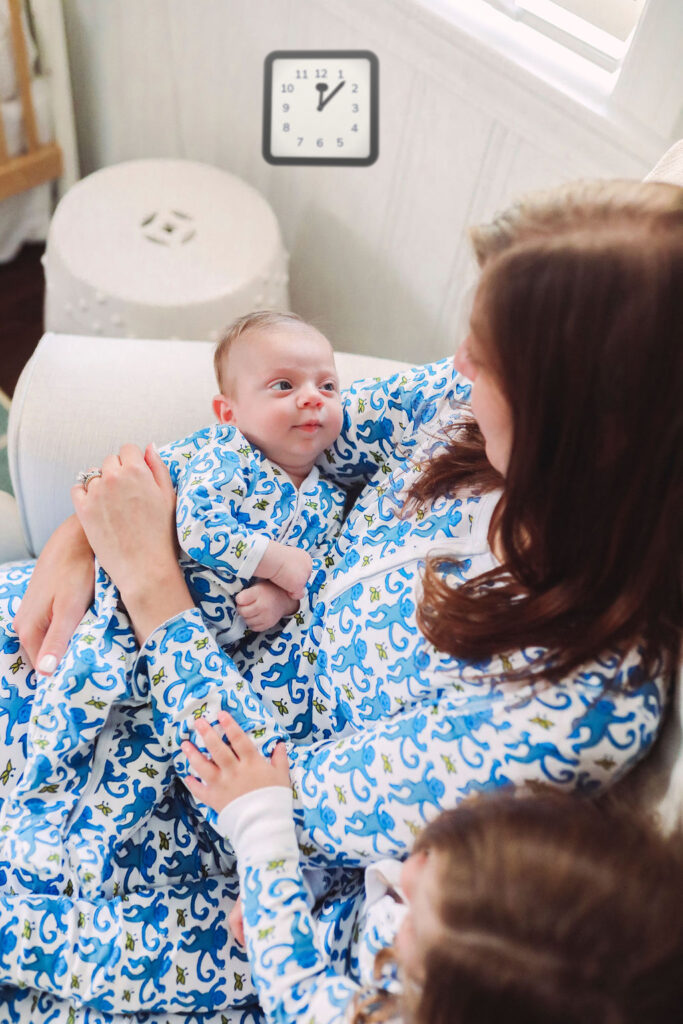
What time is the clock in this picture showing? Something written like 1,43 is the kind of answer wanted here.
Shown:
12,07
